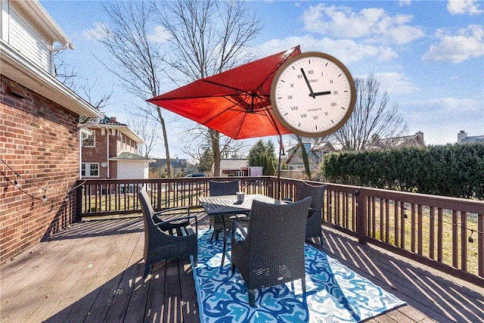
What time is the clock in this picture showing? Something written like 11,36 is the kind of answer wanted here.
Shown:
2,57
